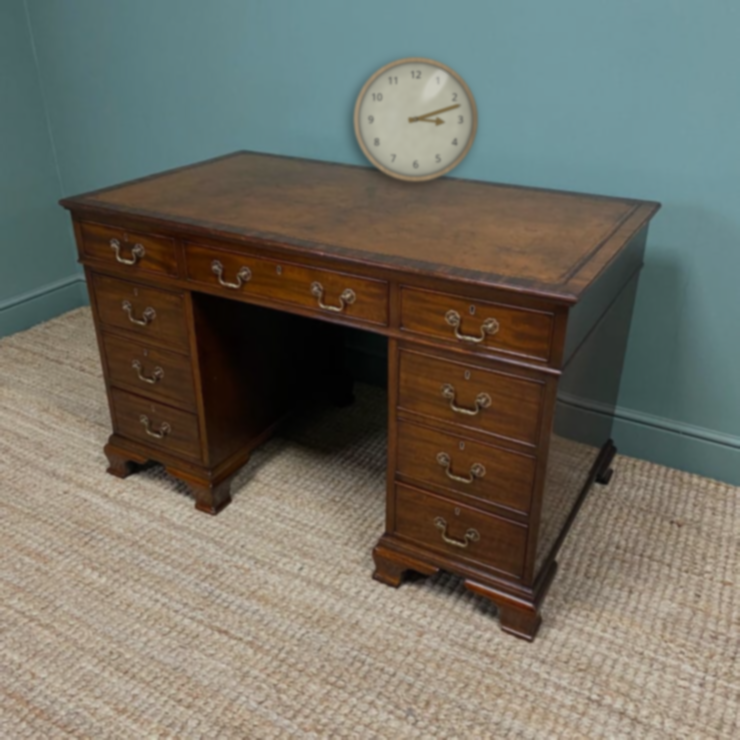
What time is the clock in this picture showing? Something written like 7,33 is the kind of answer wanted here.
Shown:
3,12
